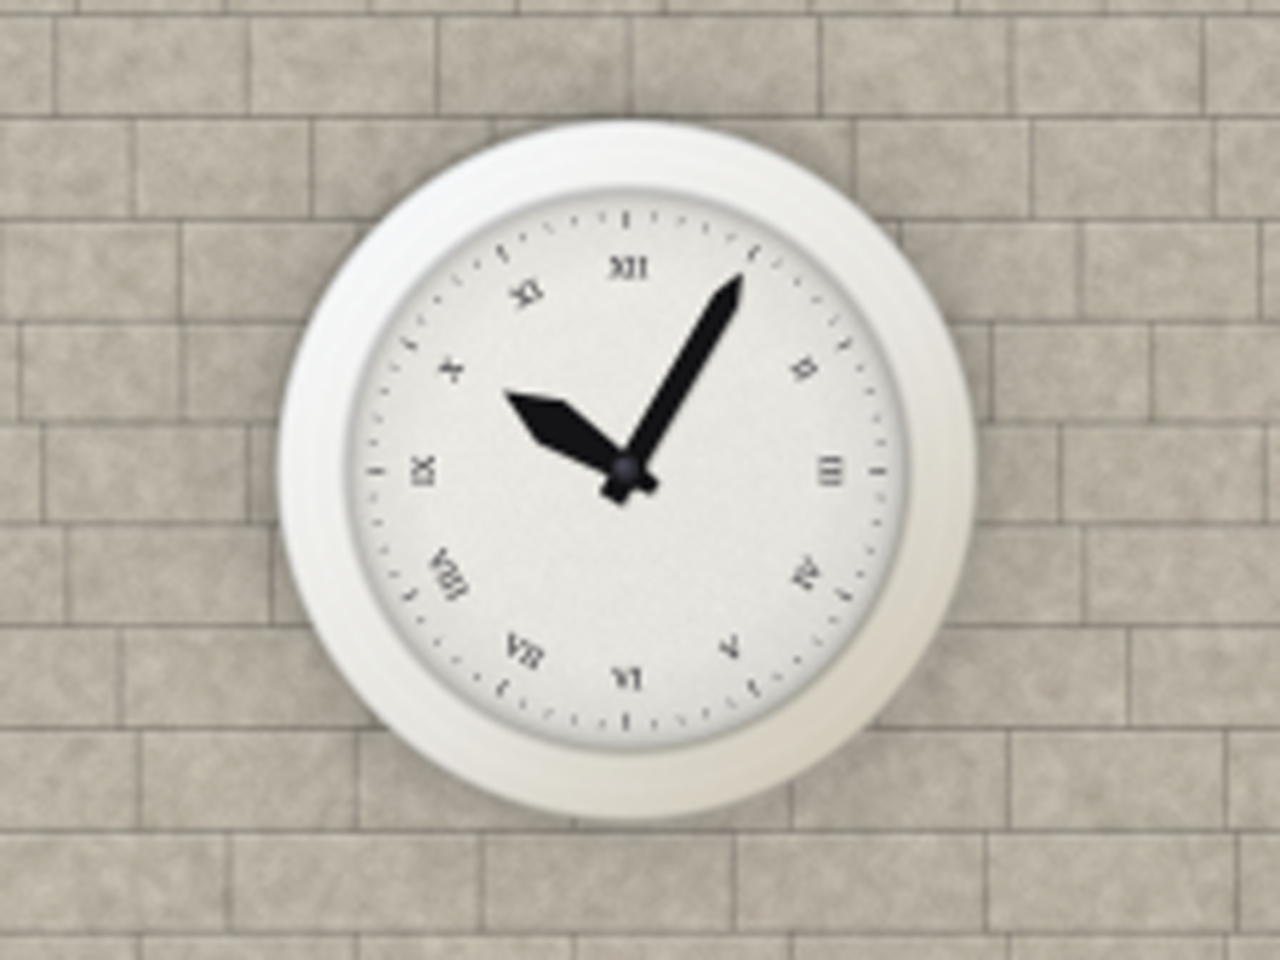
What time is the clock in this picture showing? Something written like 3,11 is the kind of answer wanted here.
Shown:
10,05
